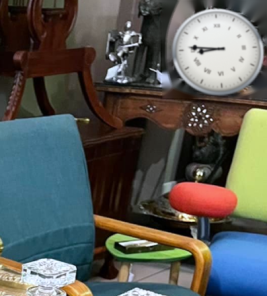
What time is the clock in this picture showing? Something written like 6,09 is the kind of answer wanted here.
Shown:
8,46
